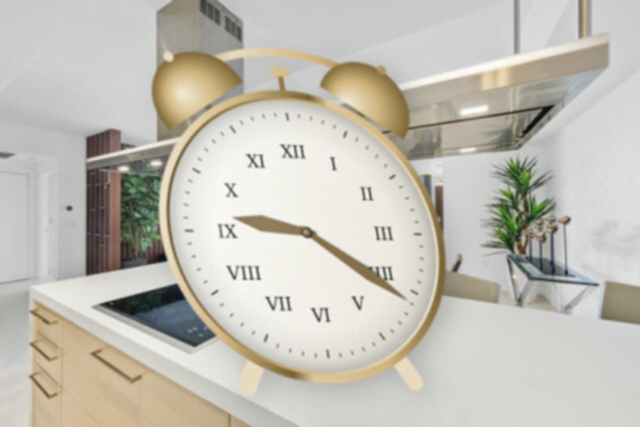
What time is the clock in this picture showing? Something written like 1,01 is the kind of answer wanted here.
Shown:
9,21
